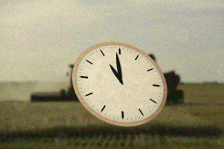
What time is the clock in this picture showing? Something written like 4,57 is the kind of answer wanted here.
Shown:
10,59
